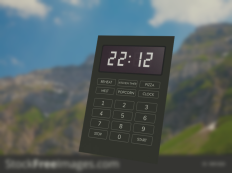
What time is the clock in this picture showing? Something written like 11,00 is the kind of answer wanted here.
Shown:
22,12
